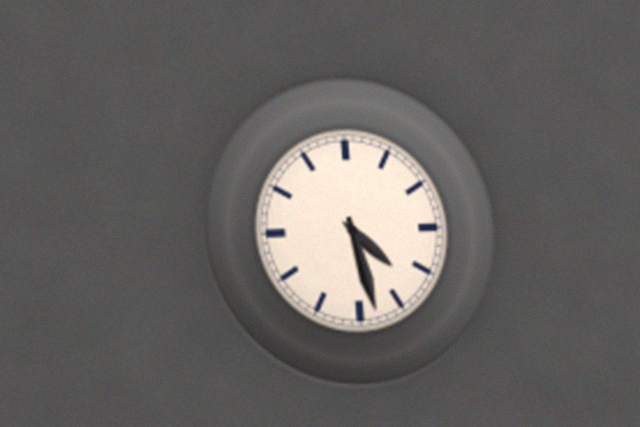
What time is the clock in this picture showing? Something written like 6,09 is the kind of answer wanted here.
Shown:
4,28
